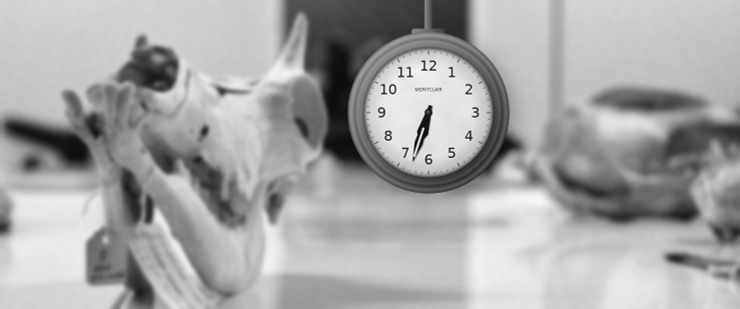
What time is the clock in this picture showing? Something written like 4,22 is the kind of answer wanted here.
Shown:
6,33
